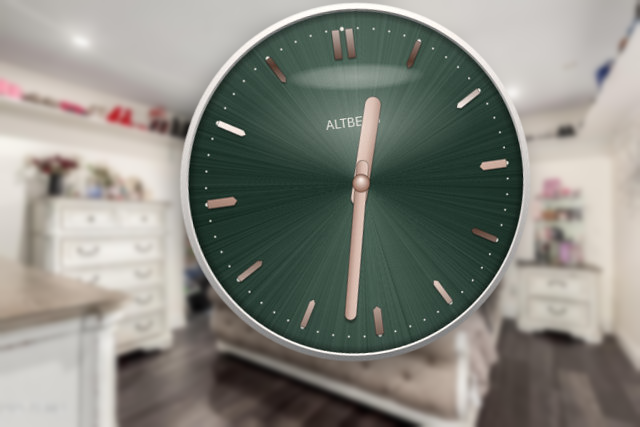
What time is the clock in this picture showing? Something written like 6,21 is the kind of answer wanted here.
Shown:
12,32
